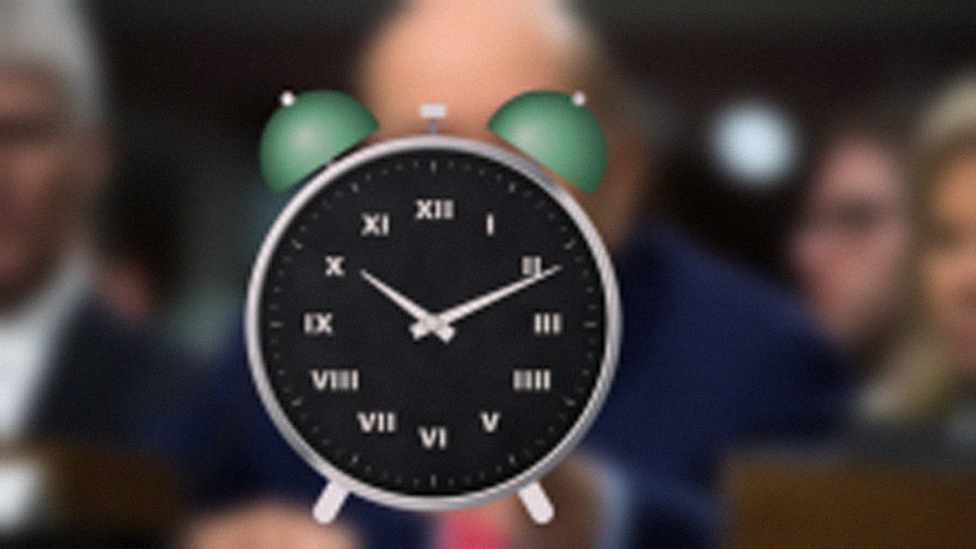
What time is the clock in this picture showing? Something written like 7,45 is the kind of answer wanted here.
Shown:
10,11
